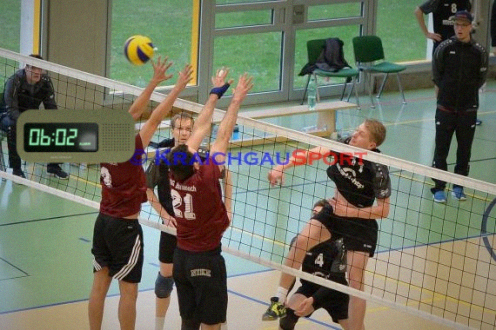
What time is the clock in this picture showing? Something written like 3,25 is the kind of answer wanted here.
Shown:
6,02
